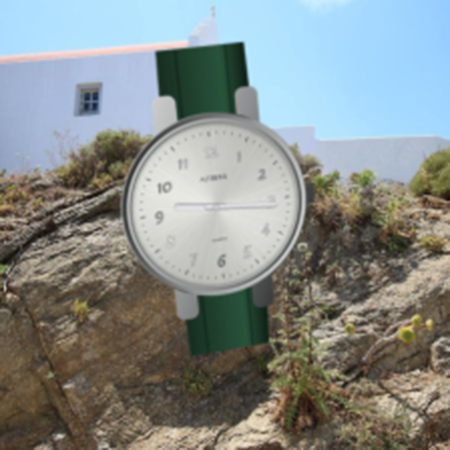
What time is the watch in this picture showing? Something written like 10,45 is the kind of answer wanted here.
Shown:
9,16
